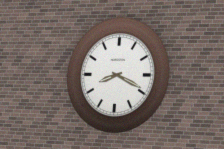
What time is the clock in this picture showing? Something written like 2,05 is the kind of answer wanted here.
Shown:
8,19
